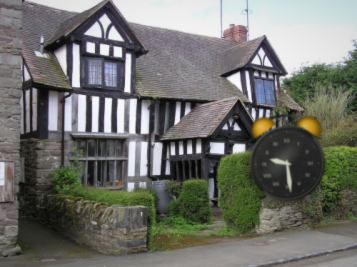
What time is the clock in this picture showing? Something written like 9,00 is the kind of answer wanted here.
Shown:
9,29
